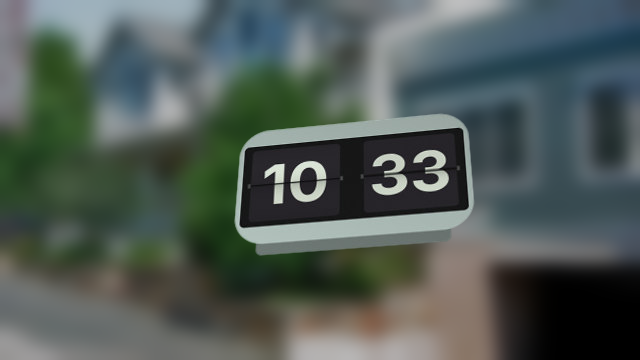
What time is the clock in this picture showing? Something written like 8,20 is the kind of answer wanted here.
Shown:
10,33
